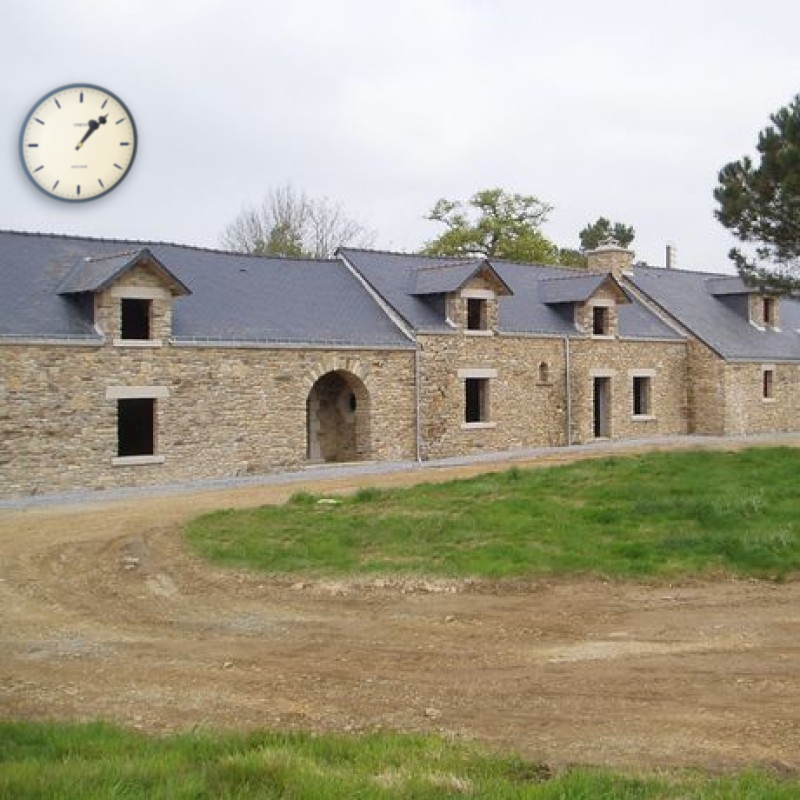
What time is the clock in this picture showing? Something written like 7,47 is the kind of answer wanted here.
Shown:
1,07
